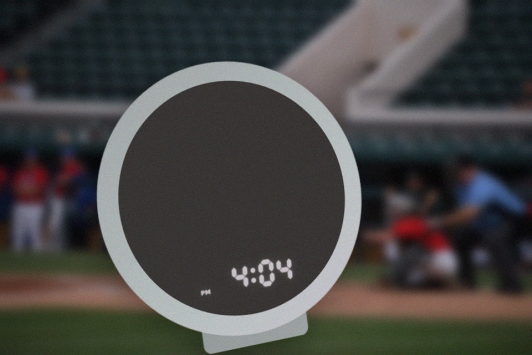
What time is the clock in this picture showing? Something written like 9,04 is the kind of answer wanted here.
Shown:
4,04
